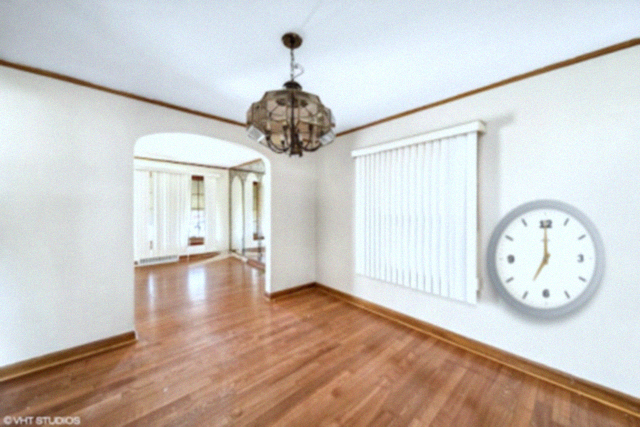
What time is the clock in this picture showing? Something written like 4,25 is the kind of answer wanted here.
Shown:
7,00
